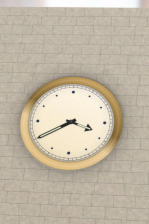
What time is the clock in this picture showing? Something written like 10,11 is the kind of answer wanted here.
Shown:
3,40
